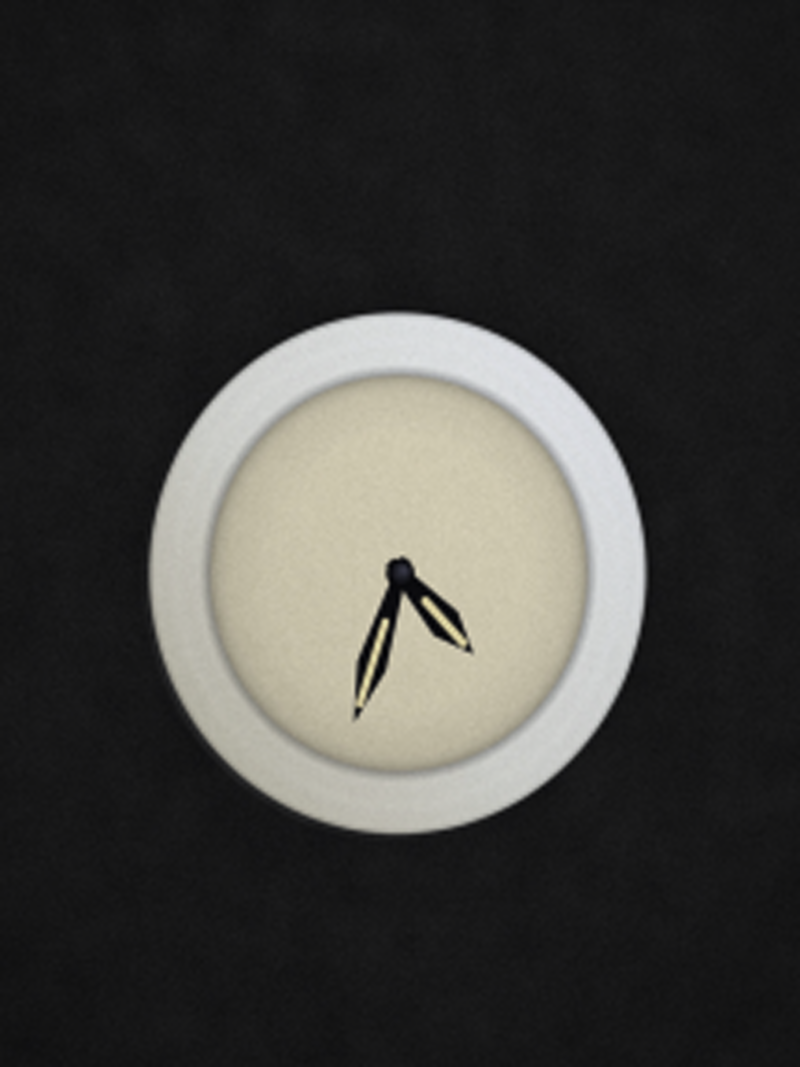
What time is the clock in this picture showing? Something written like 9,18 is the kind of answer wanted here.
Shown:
4,33
